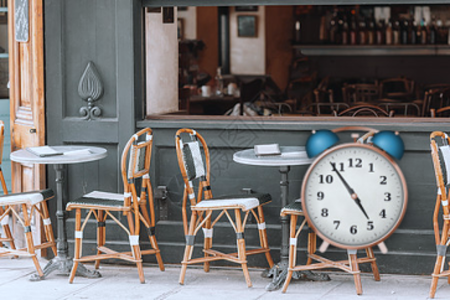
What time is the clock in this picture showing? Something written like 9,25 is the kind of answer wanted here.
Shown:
4,54
